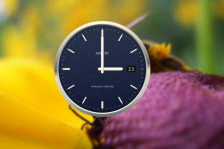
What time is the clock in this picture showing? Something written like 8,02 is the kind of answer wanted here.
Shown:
3,00
